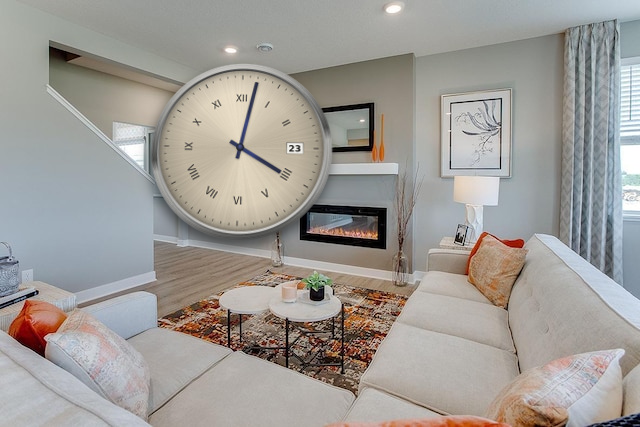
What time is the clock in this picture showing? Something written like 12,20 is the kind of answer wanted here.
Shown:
4,02
